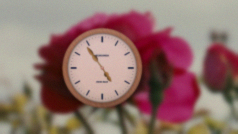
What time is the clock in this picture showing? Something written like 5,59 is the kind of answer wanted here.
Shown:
4,54
